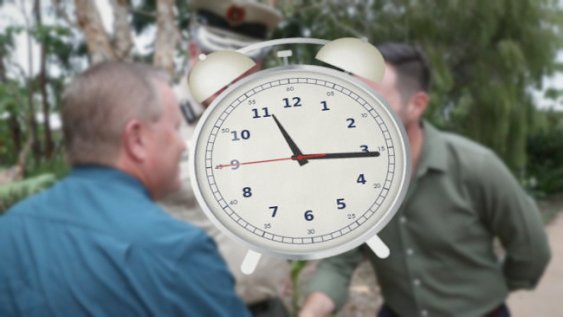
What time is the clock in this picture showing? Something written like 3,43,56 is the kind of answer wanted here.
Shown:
11,15,45
